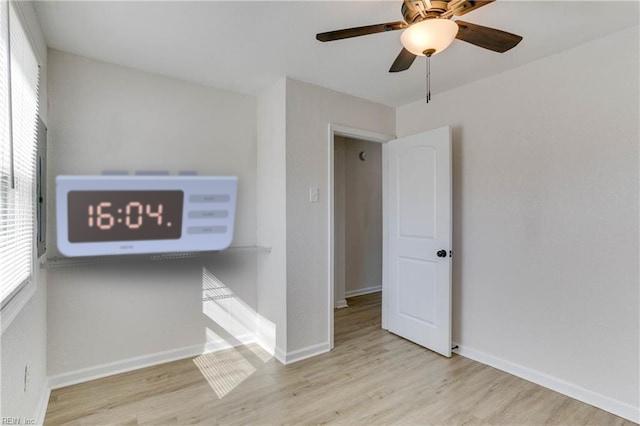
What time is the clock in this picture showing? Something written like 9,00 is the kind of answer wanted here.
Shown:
16,04
